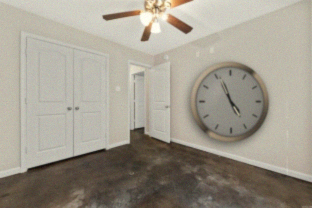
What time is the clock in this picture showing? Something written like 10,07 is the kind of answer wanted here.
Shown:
4,56
